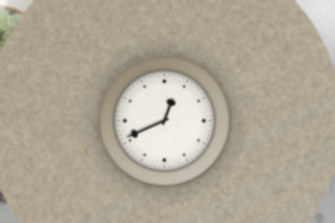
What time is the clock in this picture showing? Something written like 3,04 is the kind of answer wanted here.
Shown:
12,41
